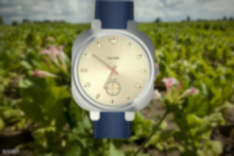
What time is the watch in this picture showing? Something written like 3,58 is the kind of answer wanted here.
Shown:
6,51
